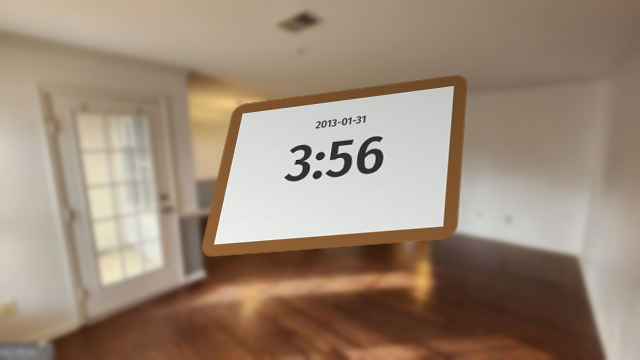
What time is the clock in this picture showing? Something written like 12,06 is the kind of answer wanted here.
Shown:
3,56
